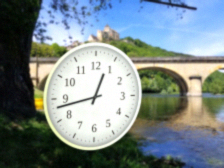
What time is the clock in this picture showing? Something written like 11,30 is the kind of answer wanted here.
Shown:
12,43
